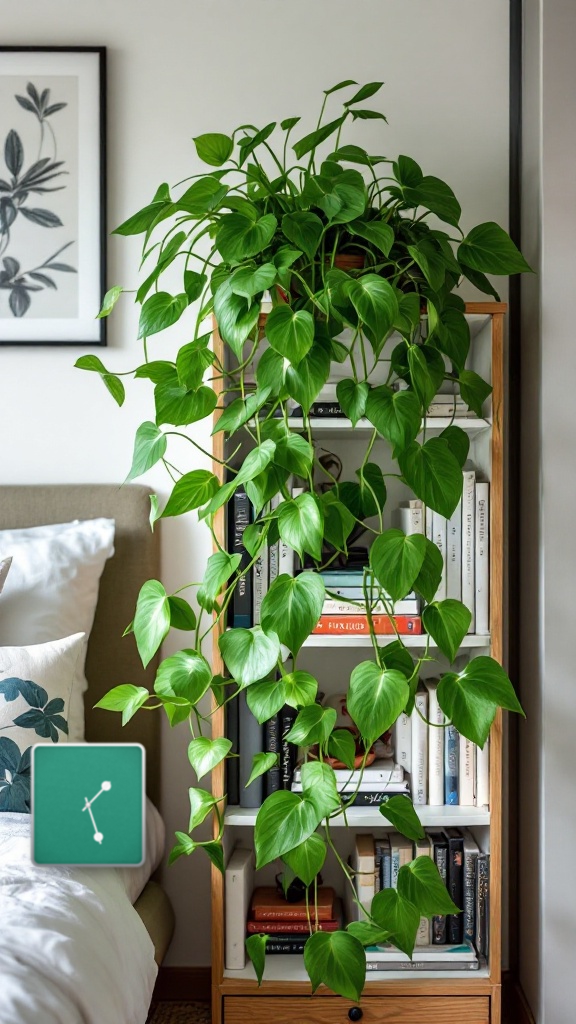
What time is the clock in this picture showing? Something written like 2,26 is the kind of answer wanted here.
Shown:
1,27
